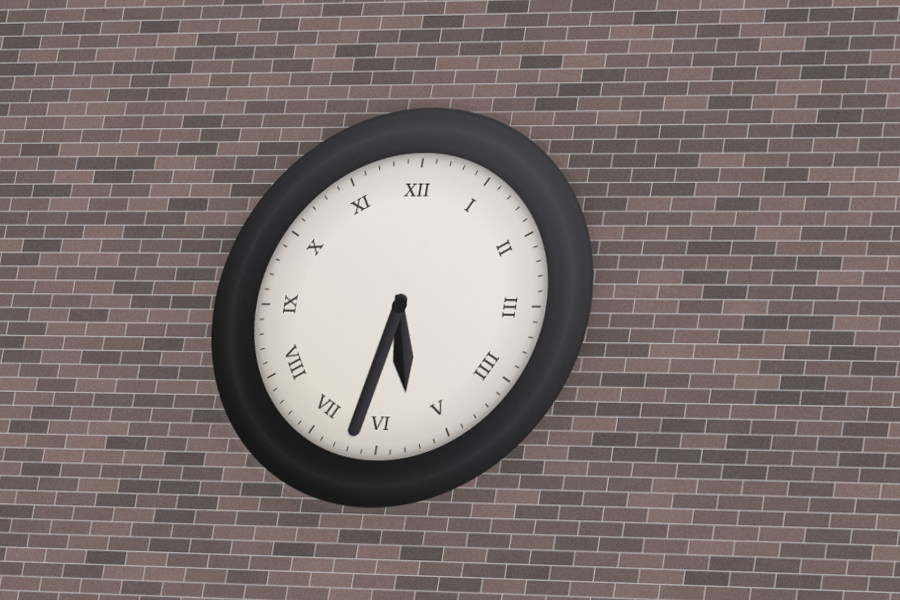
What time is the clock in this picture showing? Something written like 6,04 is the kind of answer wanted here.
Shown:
5,32
